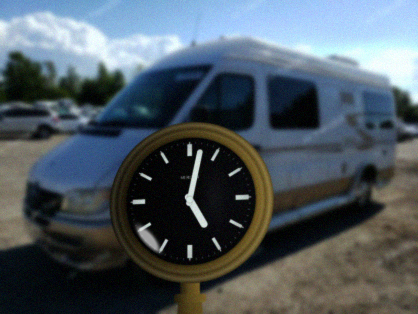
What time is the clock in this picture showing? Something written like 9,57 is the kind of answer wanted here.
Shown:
5,02
